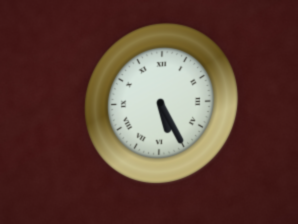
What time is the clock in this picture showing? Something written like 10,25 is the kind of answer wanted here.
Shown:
5,25
